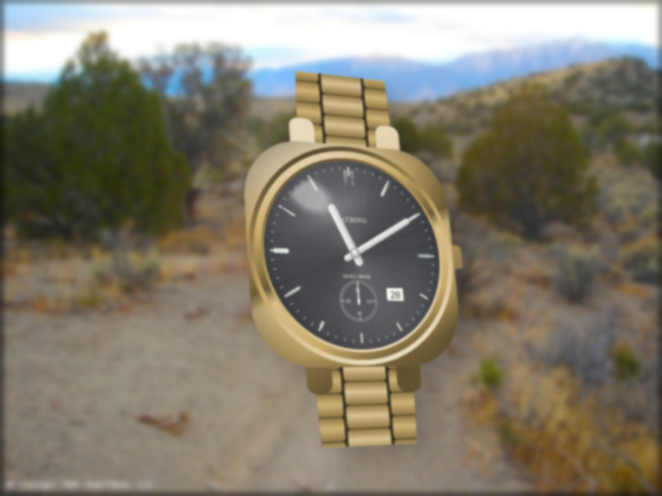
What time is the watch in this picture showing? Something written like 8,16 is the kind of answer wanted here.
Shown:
11,10
